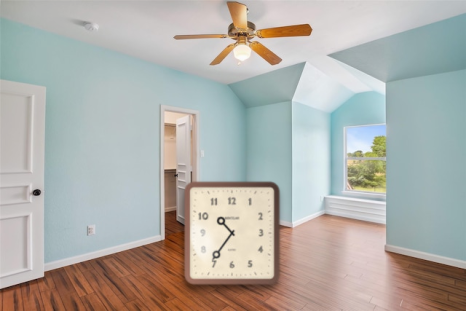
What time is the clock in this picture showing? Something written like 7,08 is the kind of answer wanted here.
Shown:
10,36
